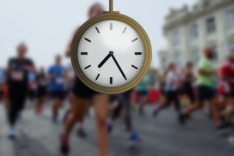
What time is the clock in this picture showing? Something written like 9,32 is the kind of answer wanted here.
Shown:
7,25
